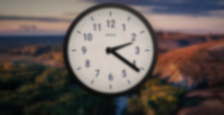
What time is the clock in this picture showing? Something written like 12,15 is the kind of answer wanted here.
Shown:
2,21
